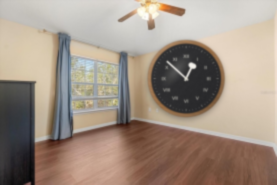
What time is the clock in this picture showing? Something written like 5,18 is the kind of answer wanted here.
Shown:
12,52
